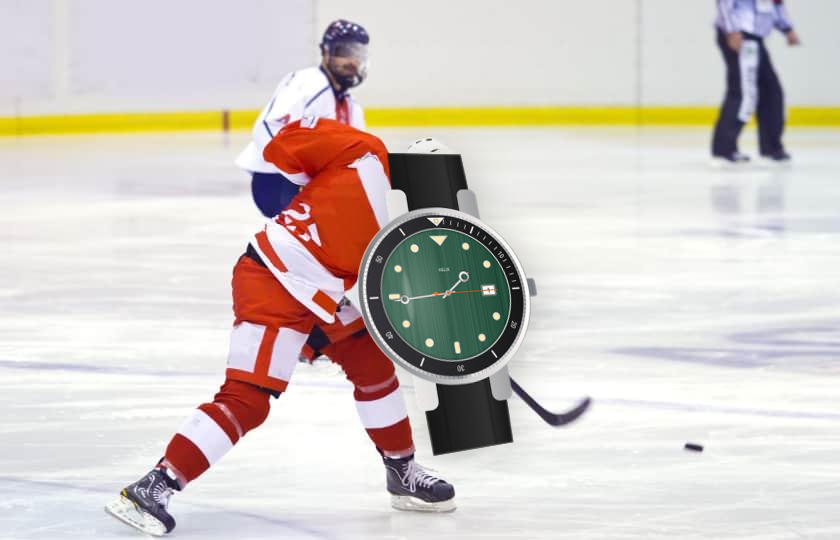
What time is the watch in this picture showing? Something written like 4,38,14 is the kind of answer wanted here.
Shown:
1,44,15
